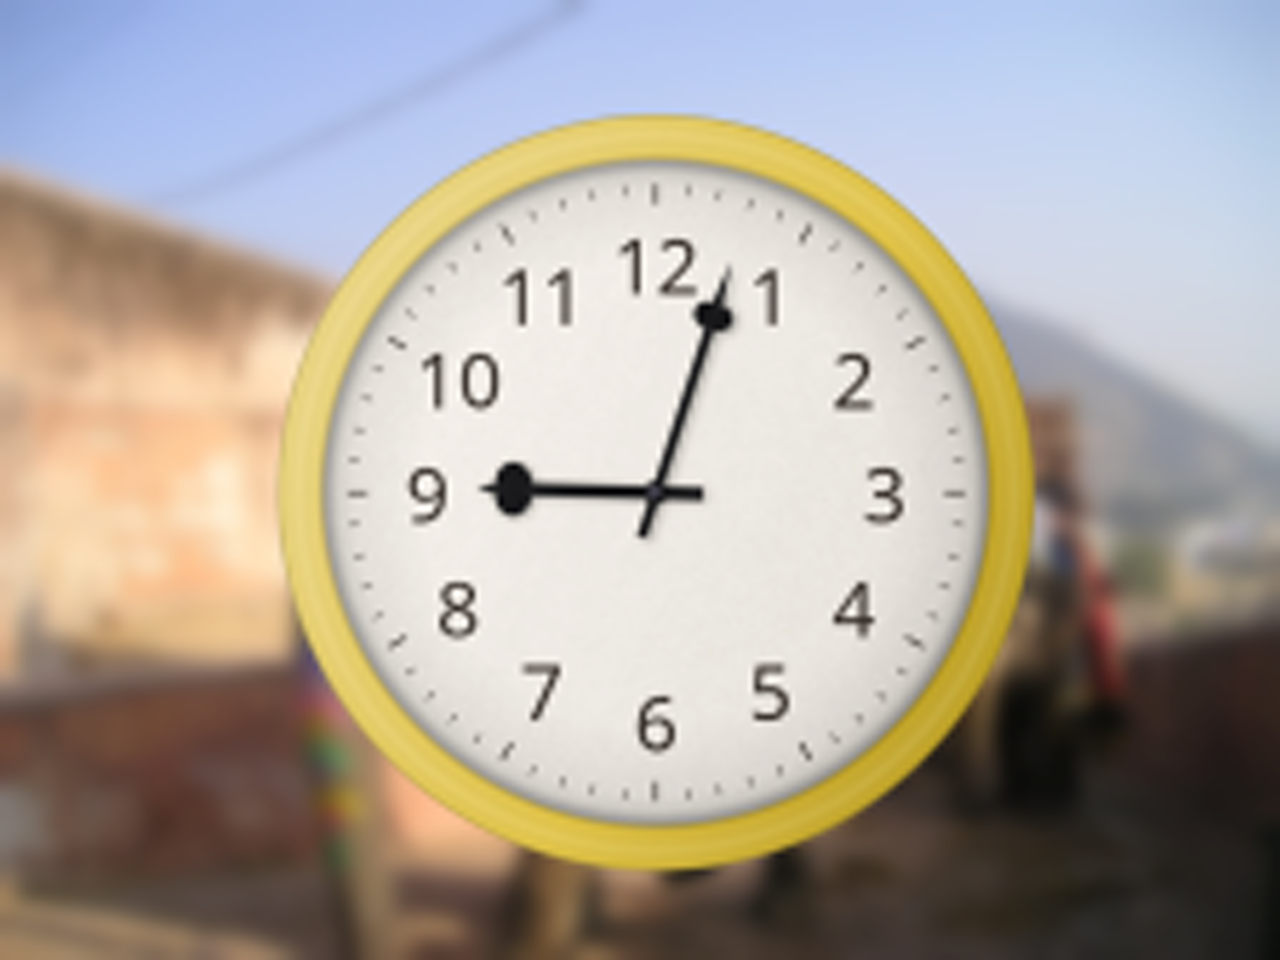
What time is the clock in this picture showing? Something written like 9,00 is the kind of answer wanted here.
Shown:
9,03
